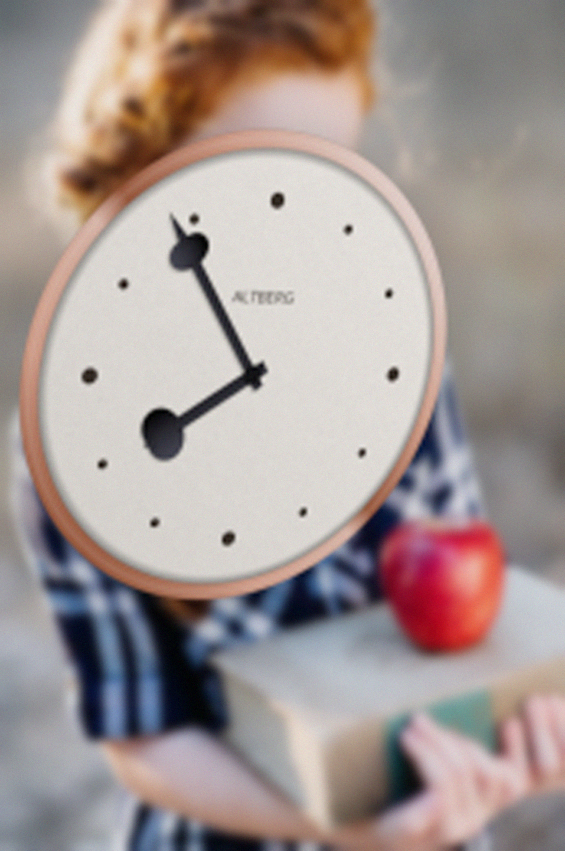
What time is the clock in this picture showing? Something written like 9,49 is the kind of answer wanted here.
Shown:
7,54
